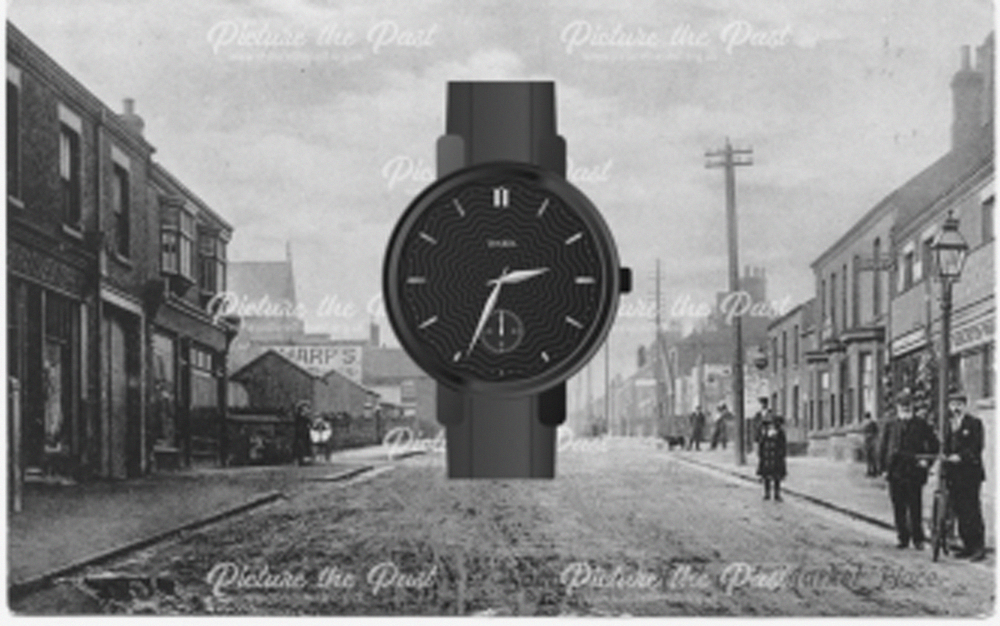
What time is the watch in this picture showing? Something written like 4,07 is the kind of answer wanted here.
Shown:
2,34
